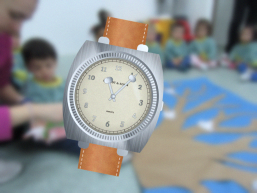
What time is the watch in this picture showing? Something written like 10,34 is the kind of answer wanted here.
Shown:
11,06
